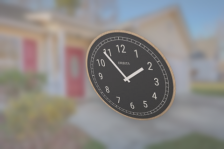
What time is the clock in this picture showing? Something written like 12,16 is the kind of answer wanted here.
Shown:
1,54
